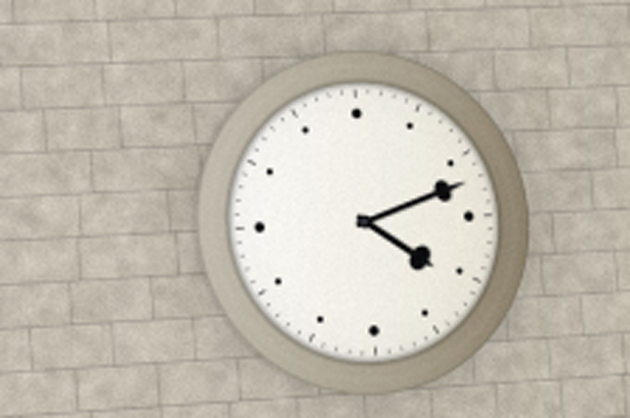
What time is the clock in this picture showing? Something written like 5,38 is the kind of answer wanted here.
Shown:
4,12
